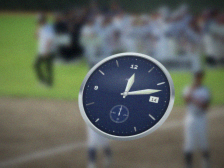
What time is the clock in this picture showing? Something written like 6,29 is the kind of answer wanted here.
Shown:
12,12
